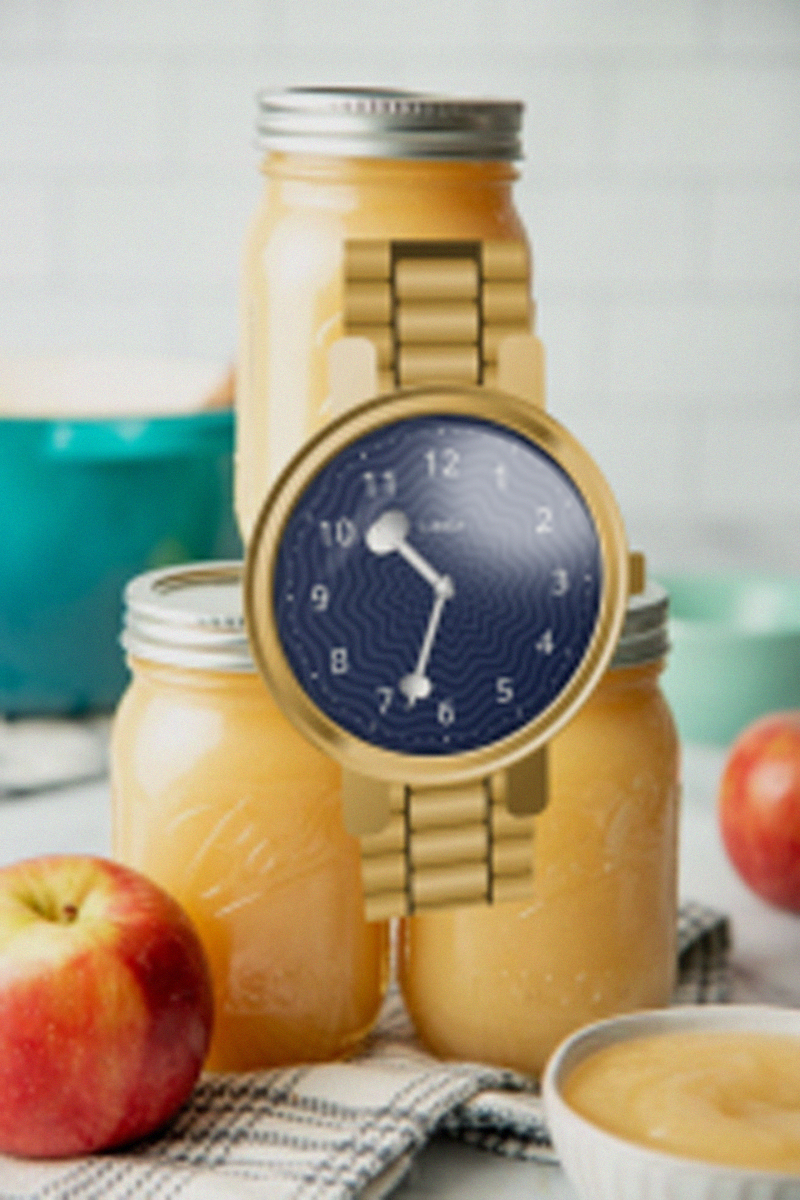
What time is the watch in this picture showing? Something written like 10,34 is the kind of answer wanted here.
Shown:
10,33
